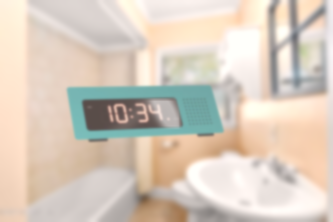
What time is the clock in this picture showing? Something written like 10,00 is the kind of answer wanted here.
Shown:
10,34
